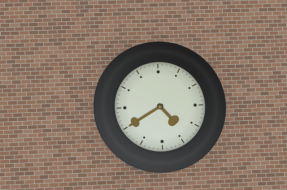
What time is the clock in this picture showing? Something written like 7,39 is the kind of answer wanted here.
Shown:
4,40
